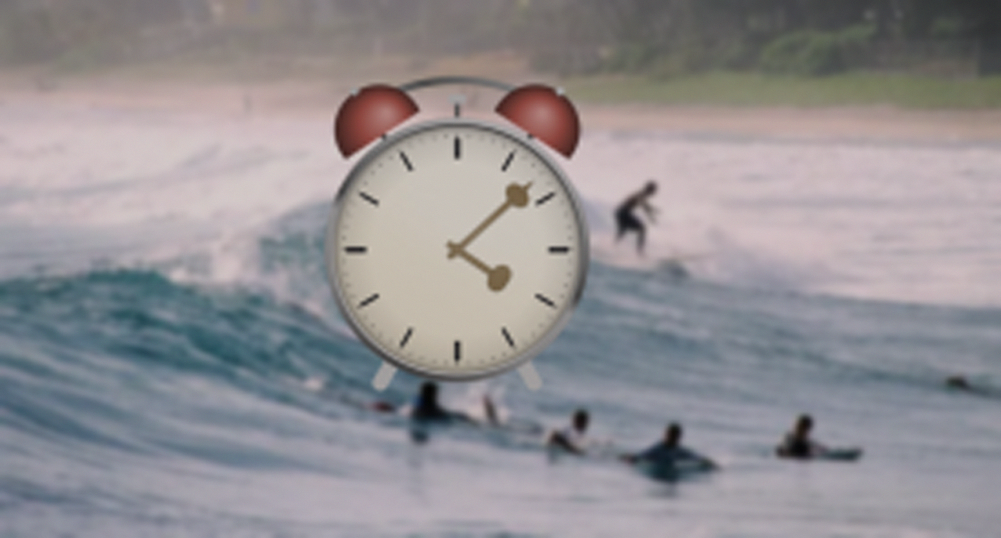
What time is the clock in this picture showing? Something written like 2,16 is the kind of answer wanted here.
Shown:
4,08
